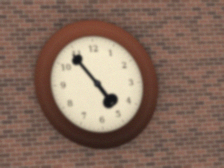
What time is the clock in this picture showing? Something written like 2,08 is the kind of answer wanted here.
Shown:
4,54
